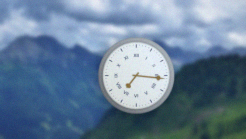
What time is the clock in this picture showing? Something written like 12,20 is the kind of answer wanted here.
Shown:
7,16
